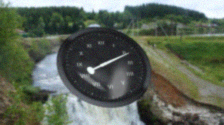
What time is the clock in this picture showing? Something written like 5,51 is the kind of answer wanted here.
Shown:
8,11
